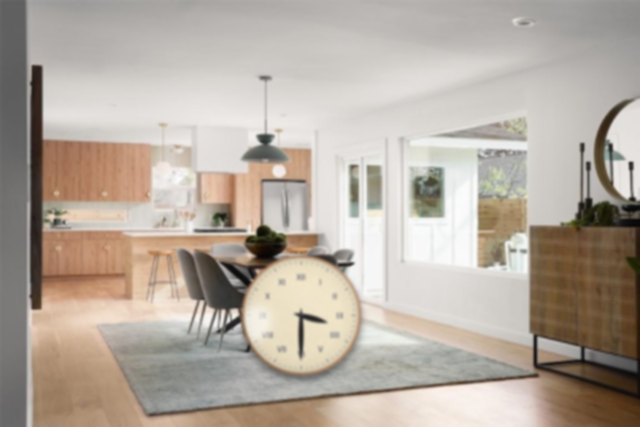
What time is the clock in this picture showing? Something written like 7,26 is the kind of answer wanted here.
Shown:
3,30
